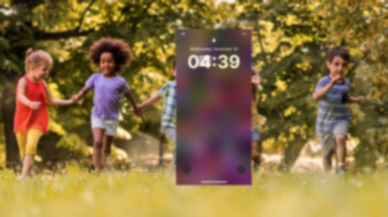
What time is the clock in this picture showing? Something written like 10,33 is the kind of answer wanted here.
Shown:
4,39
